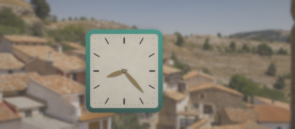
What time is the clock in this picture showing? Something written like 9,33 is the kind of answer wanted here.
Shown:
8,23
